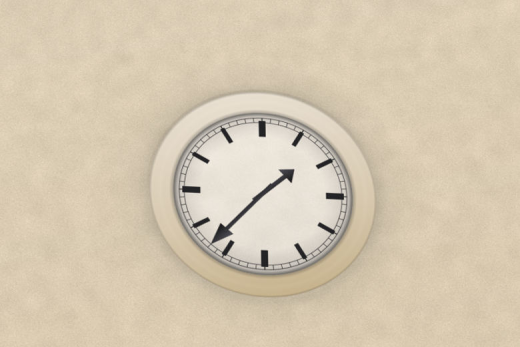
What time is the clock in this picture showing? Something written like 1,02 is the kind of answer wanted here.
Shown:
1,37
